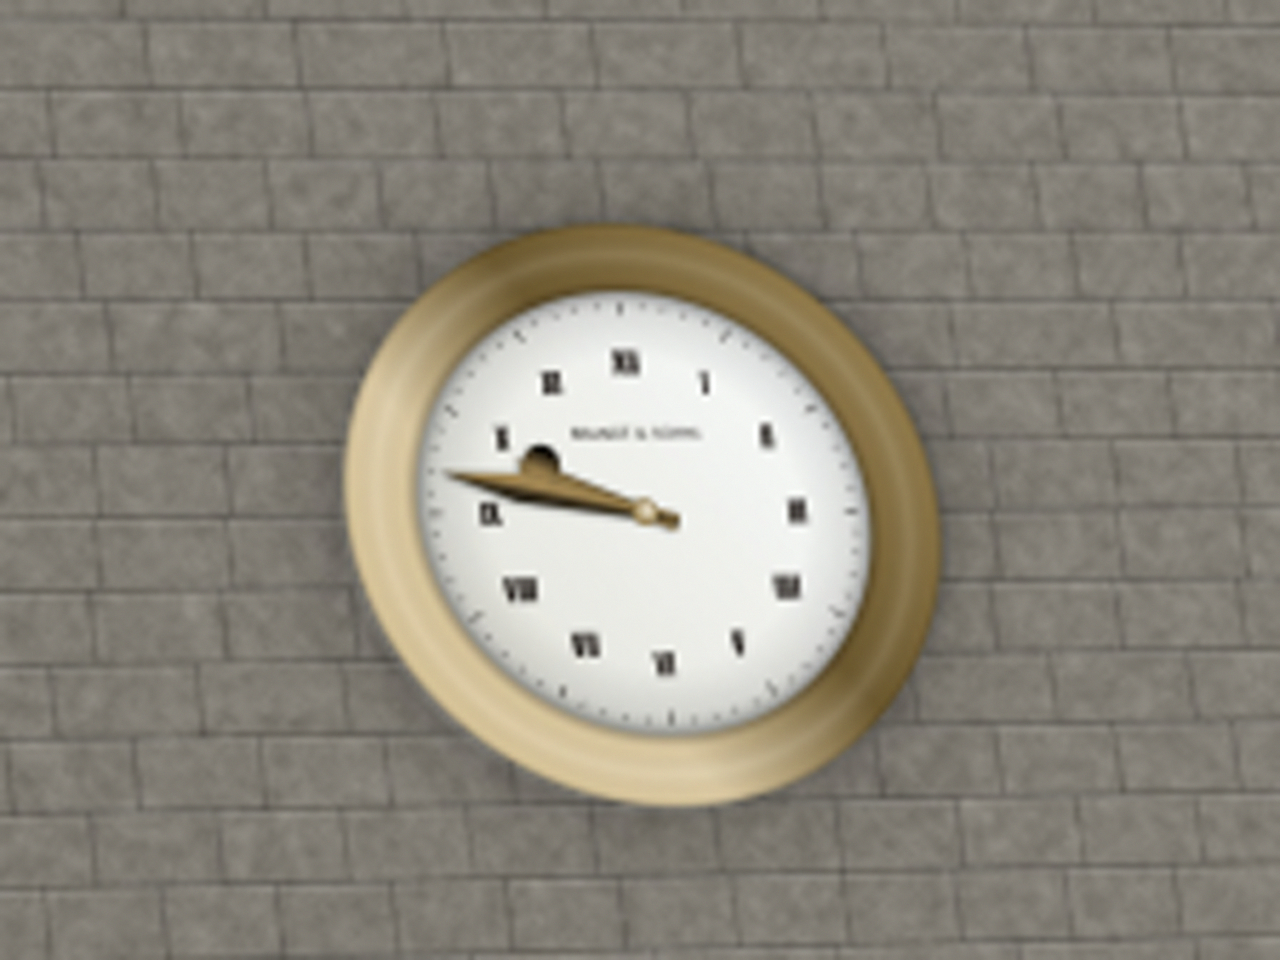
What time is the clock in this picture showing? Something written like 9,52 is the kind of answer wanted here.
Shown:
9,47
